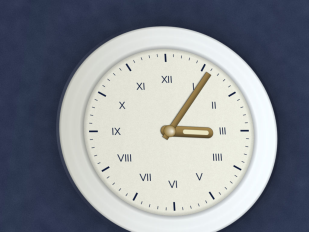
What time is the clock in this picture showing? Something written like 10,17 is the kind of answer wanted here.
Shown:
3,06
